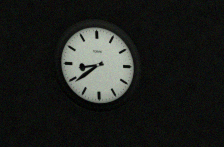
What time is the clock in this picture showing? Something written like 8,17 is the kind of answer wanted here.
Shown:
8,39
